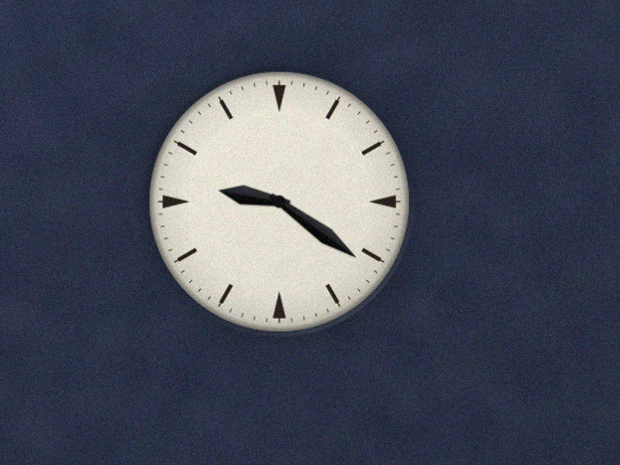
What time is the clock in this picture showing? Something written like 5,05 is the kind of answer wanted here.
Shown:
9,21
